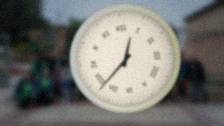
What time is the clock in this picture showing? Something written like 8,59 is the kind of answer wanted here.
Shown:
12,38
